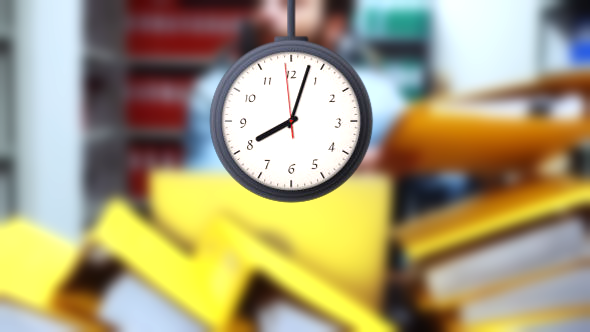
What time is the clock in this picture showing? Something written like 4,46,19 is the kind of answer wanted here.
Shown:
8,02,59
